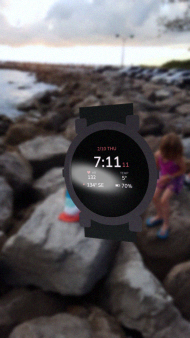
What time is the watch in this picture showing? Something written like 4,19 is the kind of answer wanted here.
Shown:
7,11
